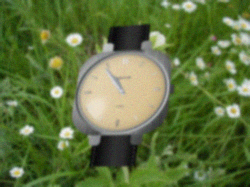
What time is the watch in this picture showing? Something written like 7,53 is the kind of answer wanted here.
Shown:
10,54
